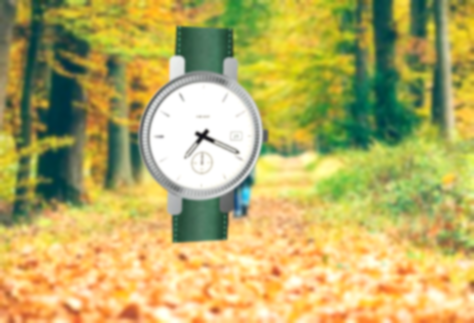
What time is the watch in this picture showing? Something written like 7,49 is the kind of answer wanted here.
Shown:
7,19
